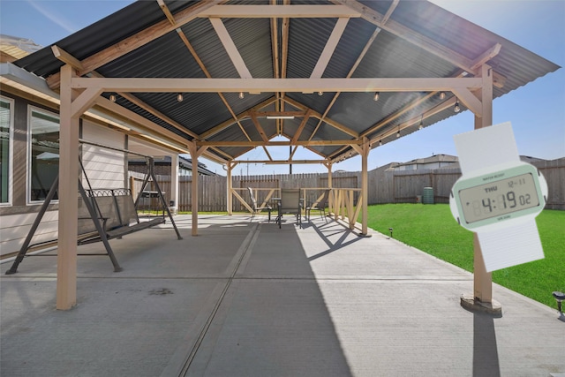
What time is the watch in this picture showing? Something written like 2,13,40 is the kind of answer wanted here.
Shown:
4,19,02
